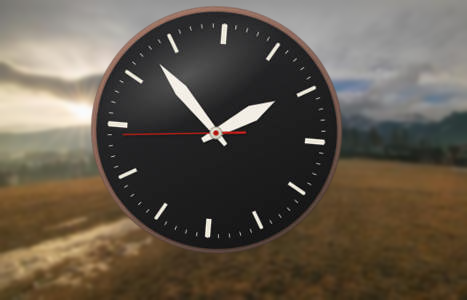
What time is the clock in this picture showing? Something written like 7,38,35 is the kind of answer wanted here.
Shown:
1,52,44
